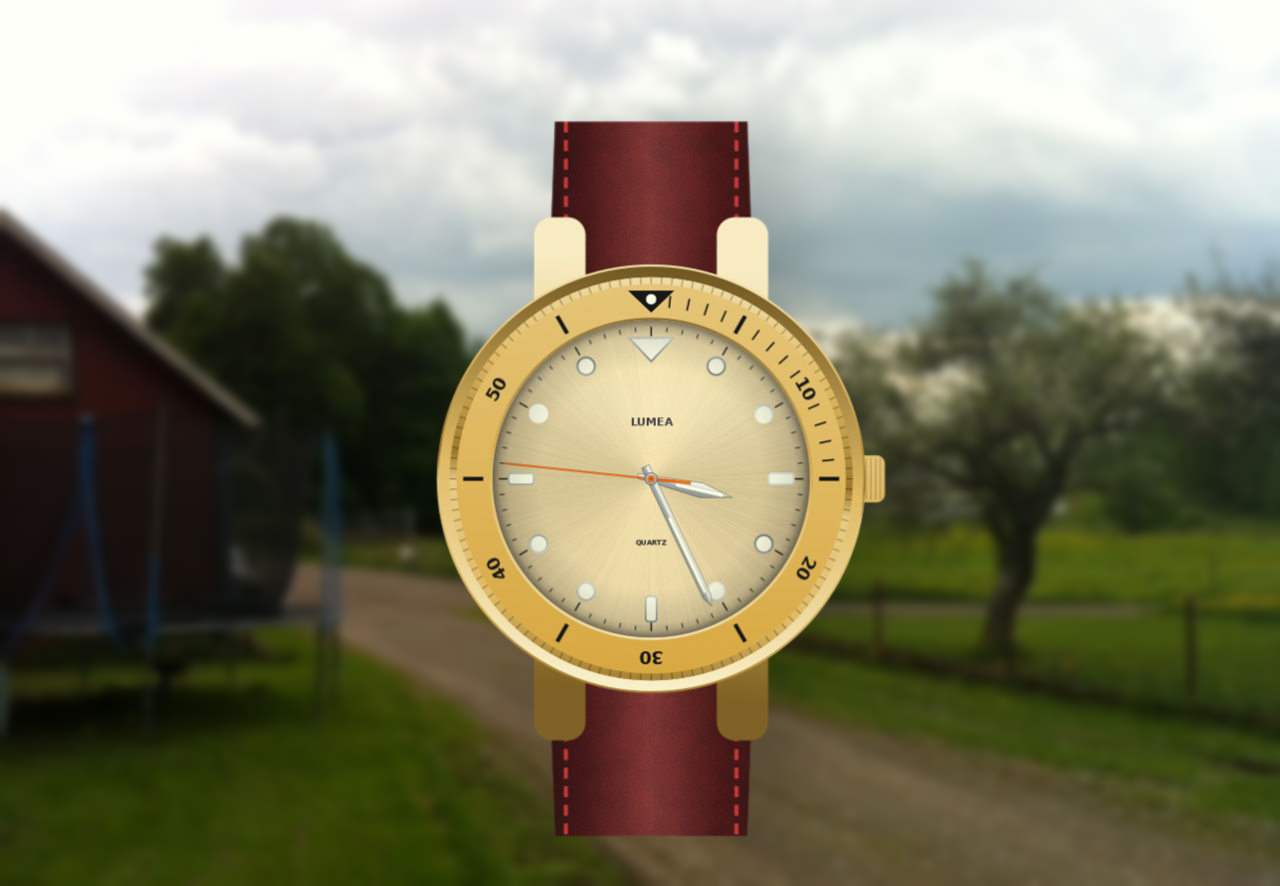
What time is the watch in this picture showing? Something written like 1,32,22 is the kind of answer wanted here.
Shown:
3,25,46
